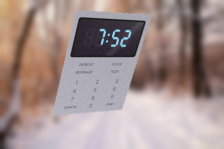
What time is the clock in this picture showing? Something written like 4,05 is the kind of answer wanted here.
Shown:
7,52
